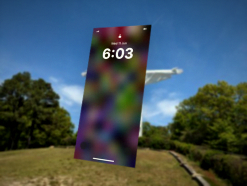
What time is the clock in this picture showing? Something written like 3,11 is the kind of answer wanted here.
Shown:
6,03
